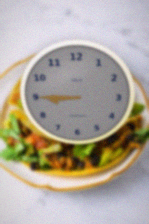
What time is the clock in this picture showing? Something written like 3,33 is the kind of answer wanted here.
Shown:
8,45
